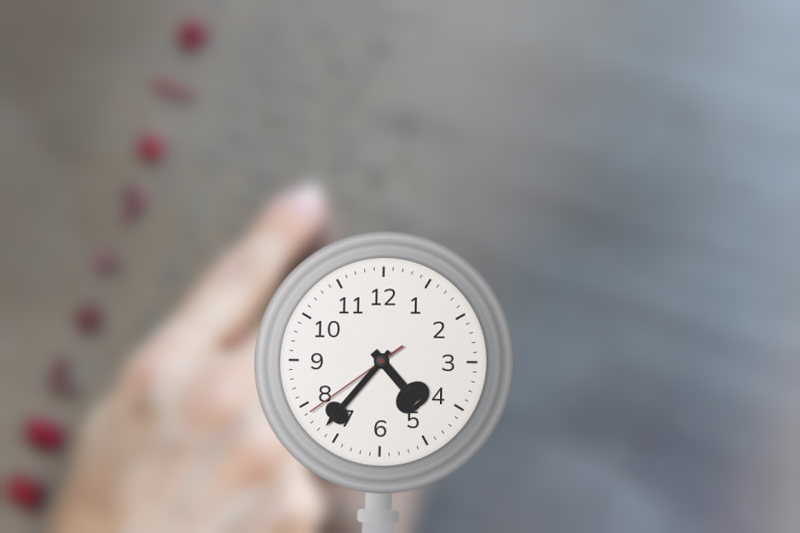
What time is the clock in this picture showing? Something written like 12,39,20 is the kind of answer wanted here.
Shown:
4,36,39
